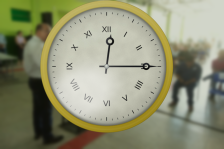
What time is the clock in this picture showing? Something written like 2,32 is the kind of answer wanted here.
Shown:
12,15
